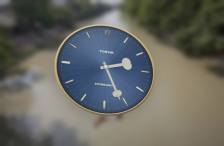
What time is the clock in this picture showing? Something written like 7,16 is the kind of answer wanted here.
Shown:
2,26
